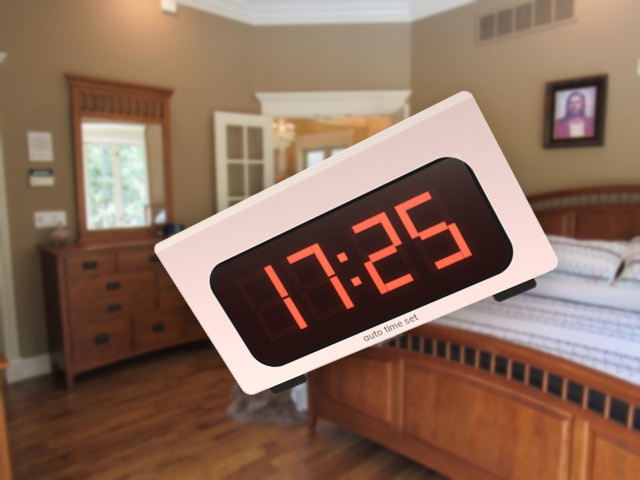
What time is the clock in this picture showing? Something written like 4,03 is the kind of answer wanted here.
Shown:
17,25
